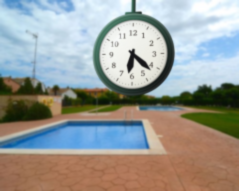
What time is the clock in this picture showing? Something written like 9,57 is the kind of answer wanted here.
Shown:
6,22
